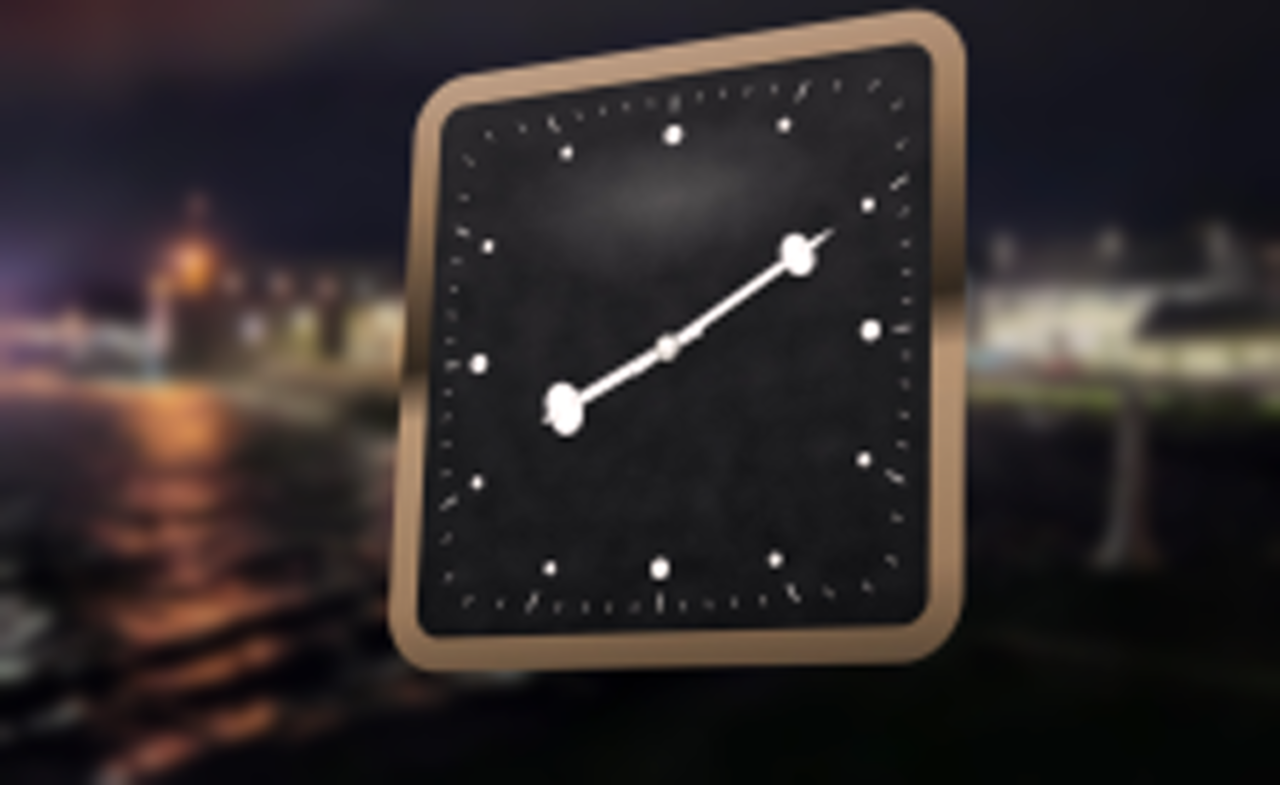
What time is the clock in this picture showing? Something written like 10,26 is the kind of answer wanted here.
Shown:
8,10
